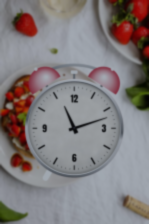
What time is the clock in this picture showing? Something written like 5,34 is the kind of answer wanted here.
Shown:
11,12
